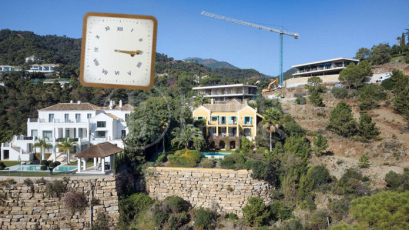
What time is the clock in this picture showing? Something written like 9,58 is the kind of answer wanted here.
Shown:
3,15
